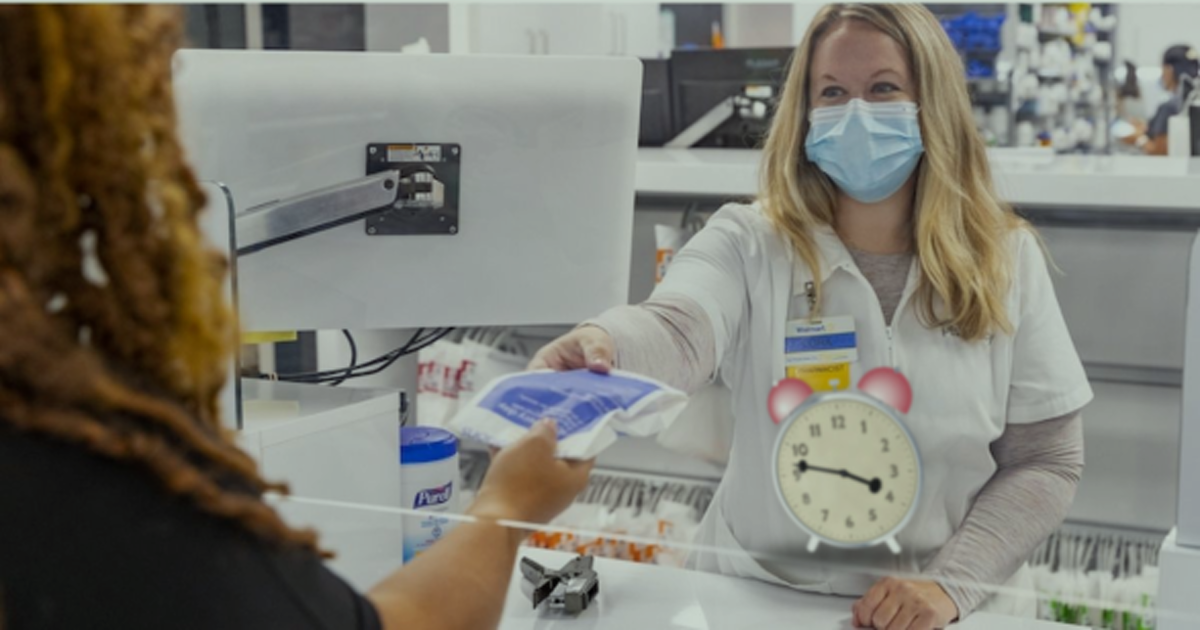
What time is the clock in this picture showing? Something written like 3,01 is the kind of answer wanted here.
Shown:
3,47
